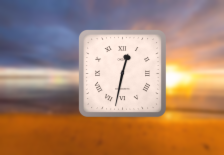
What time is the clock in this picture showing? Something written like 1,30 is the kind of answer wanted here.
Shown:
12,32
